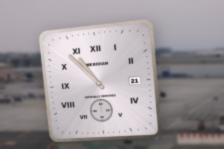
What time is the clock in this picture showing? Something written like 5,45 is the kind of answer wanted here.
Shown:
10,53
